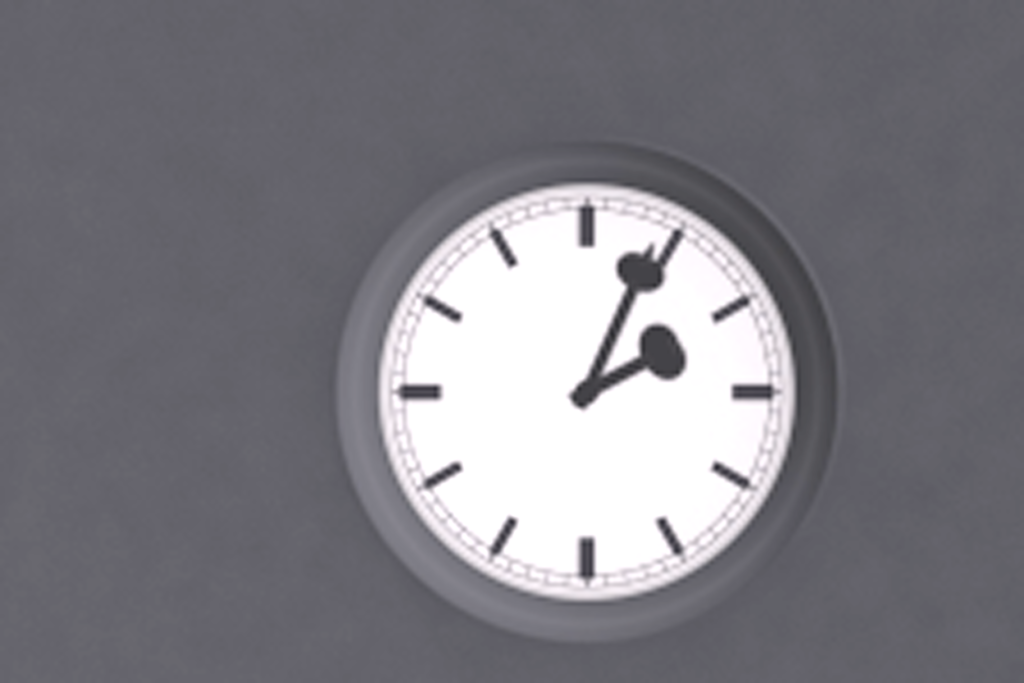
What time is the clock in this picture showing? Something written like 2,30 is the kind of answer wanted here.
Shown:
2,04
